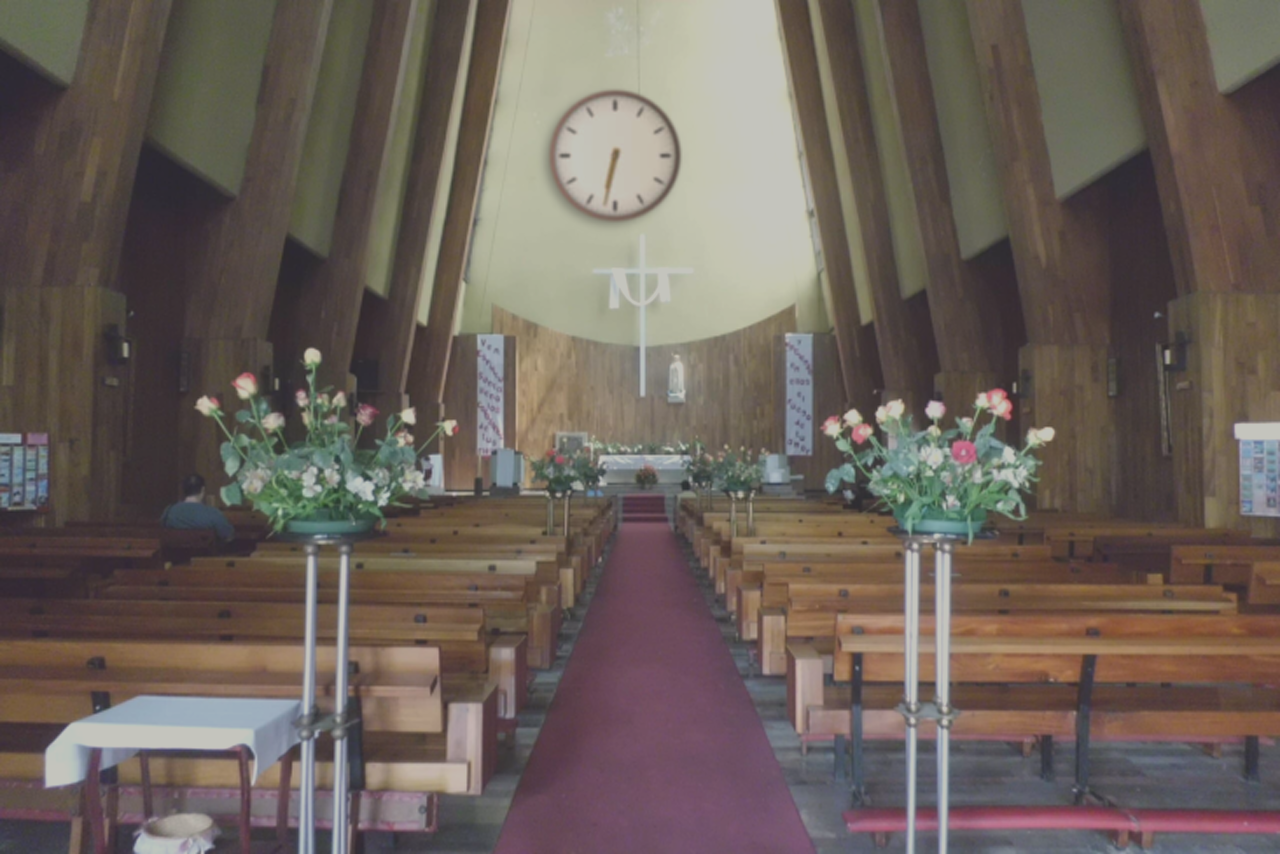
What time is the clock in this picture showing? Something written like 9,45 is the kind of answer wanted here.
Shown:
6,32
